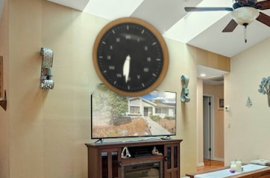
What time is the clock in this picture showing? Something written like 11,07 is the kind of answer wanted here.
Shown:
6,31
